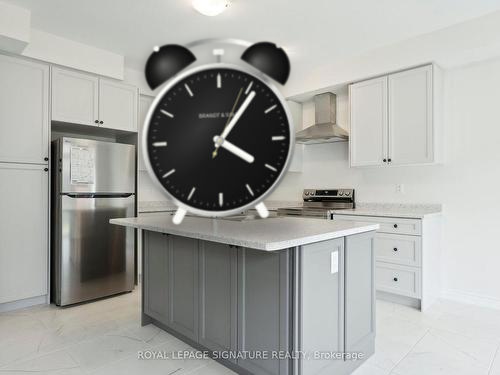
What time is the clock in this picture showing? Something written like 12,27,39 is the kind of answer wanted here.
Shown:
4,06,04
